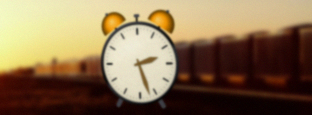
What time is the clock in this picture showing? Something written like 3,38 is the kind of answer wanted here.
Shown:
2,27
